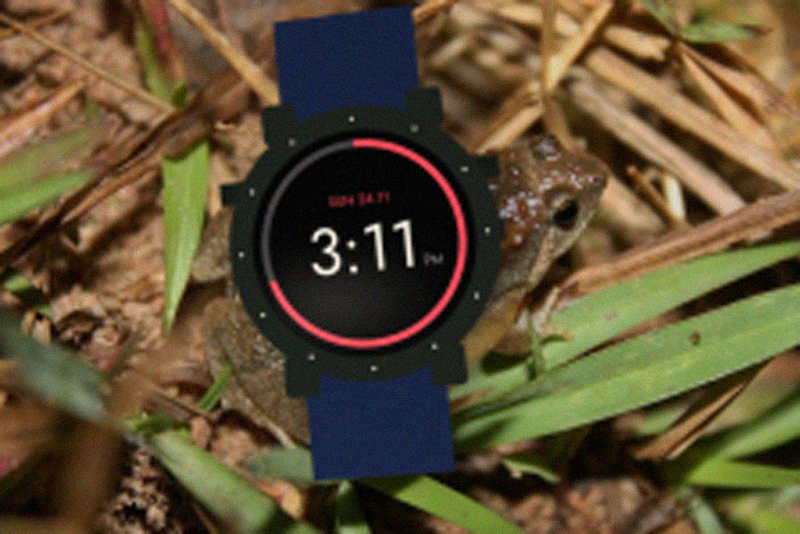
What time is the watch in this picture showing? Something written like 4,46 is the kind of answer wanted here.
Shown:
3,11
